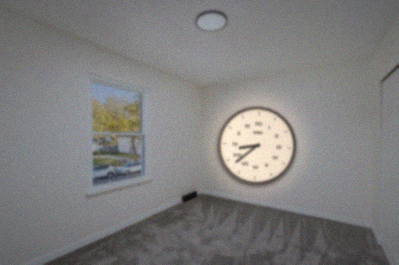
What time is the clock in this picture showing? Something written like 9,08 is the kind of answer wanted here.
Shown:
8,38
